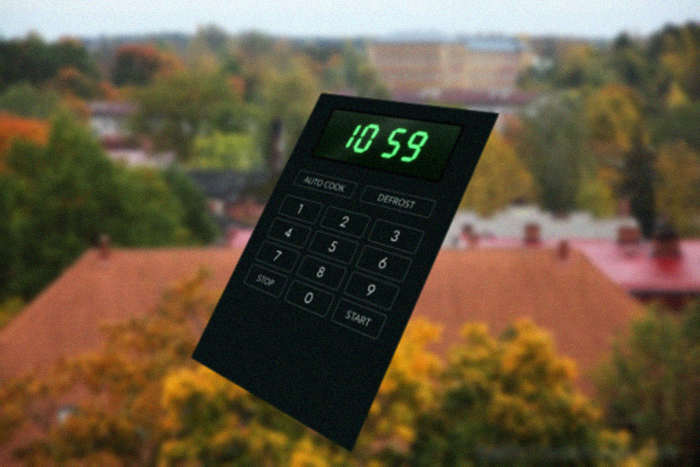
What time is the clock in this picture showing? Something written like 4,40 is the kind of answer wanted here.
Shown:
10,59
